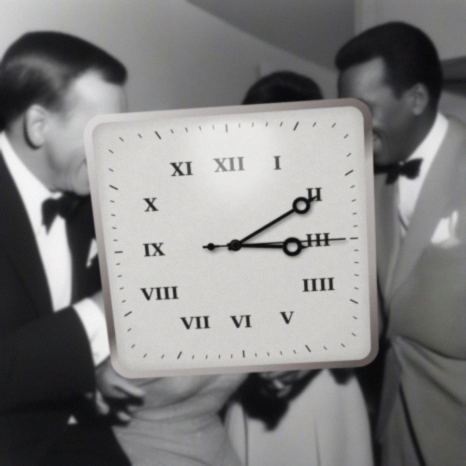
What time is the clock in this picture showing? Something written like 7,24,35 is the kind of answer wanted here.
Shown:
3,10,15
